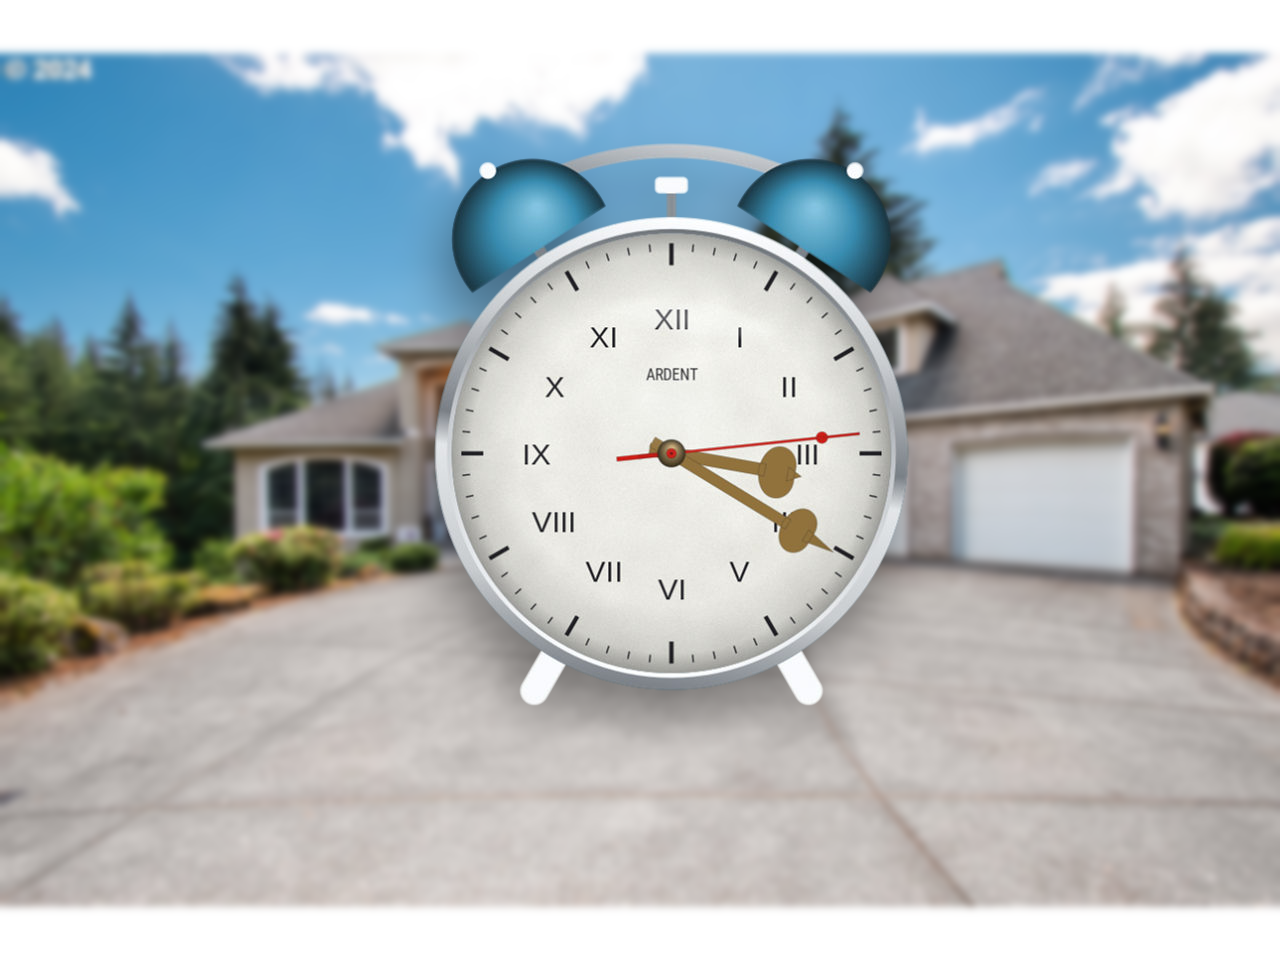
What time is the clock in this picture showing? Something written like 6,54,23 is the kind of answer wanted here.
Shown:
3,20,14
